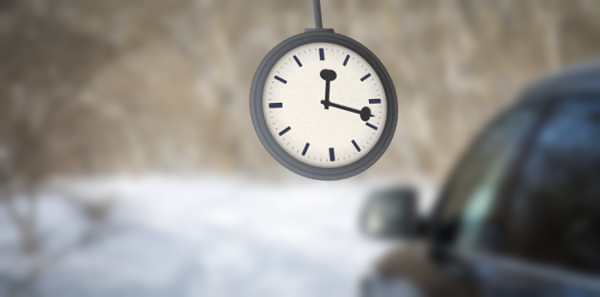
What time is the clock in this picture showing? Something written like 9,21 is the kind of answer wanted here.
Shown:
12,18
